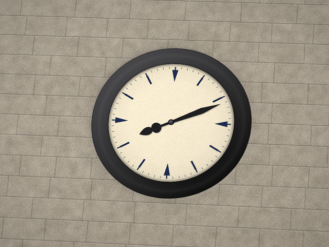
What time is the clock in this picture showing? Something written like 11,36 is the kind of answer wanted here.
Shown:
8,11
